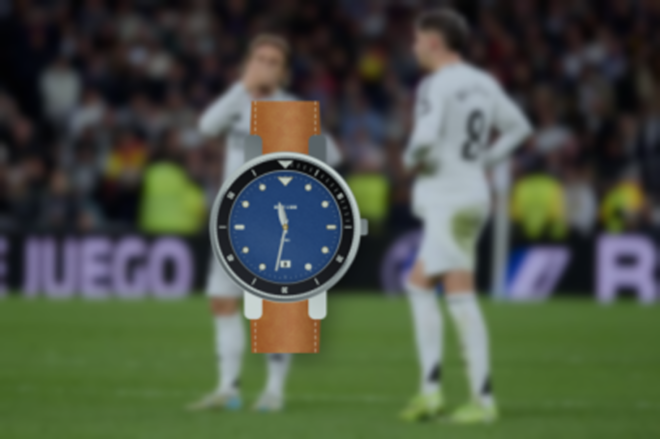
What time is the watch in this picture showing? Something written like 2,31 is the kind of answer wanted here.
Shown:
11,32
